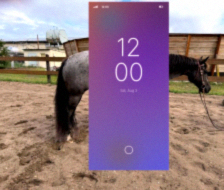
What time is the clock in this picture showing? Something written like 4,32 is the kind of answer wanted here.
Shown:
12,00
